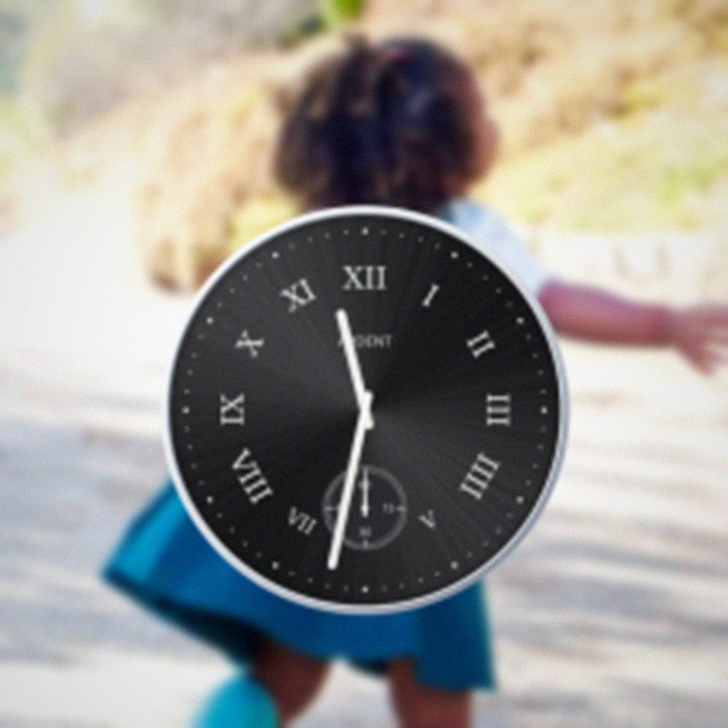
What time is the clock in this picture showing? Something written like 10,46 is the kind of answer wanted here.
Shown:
11,32
